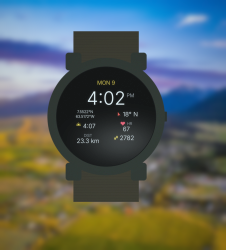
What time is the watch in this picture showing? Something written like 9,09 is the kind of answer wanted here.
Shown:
4,02
